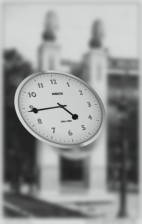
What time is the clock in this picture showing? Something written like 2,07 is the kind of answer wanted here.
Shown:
4,44
